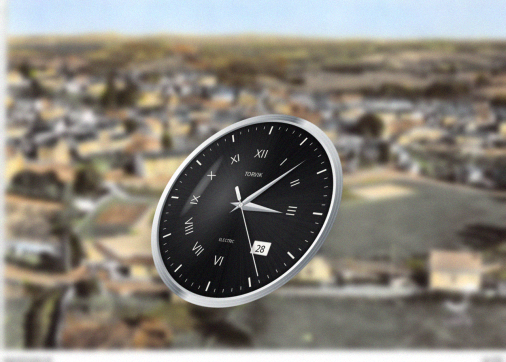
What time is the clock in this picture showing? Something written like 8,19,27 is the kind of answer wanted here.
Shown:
3,07,24
